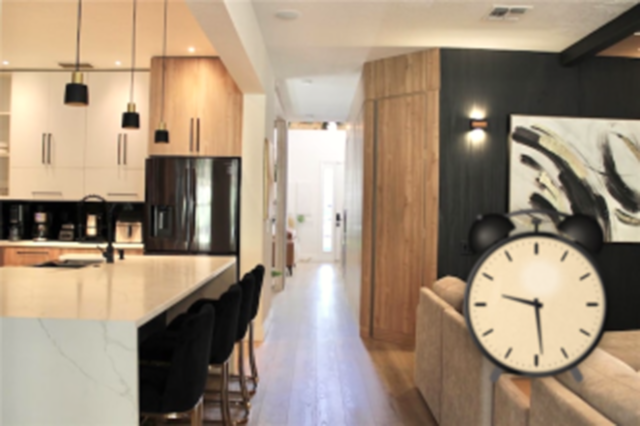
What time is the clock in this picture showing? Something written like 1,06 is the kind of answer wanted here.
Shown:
9,29
